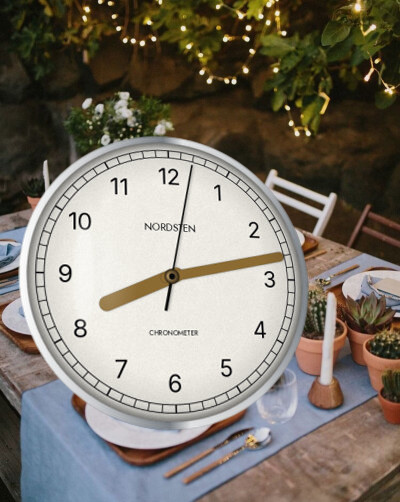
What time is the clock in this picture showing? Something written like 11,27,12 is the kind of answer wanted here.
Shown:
8,13,02
